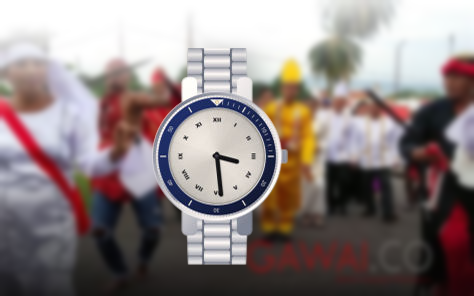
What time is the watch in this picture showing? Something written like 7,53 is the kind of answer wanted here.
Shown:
3,29
